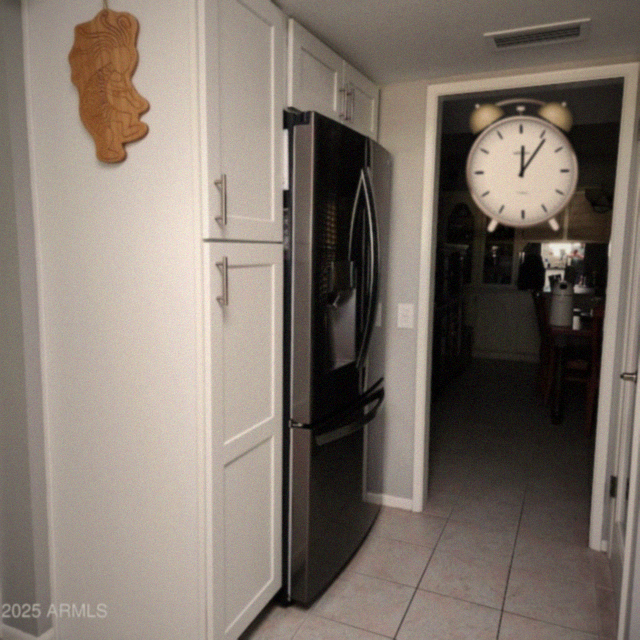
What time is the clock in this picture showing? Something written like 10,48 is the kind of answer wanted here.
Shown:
12,06
